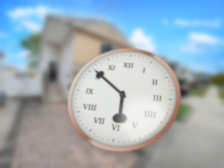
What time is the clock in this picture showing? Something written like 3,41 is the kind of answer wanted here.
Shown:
5,51
